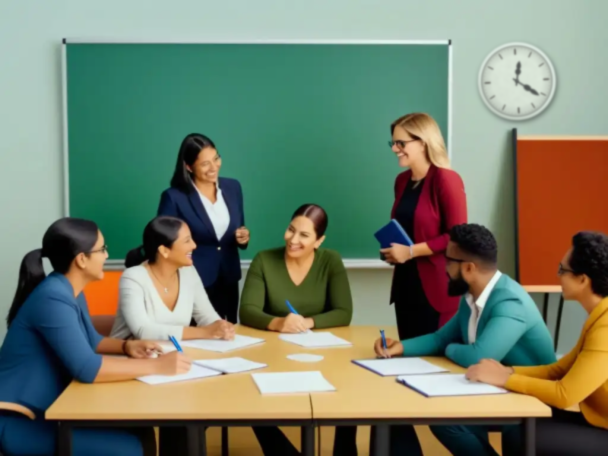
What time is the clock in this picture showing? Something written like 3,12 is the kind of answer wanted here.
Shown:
12,21
